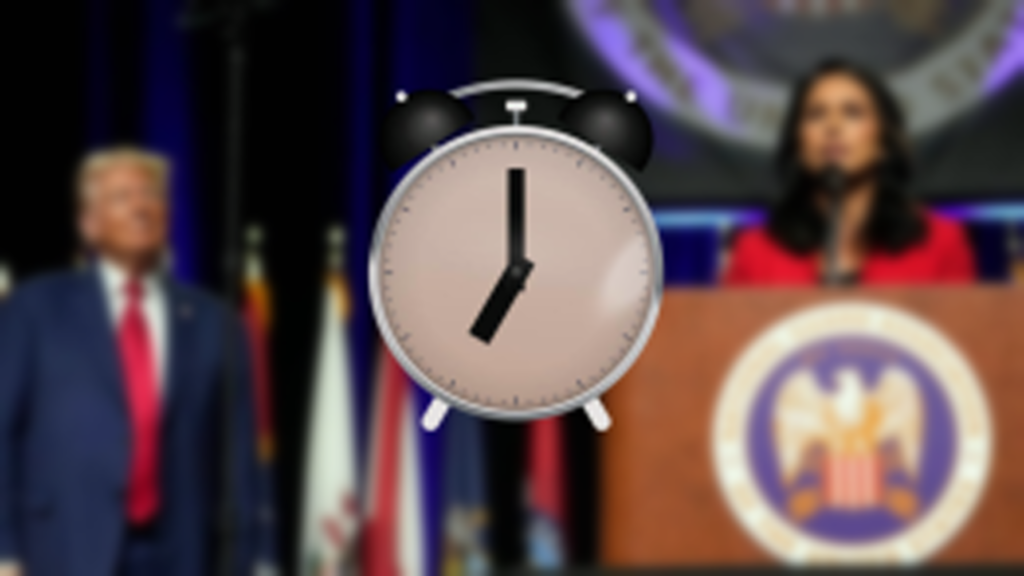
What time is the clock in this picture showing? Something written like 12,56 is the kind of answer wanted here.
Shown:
7,00
